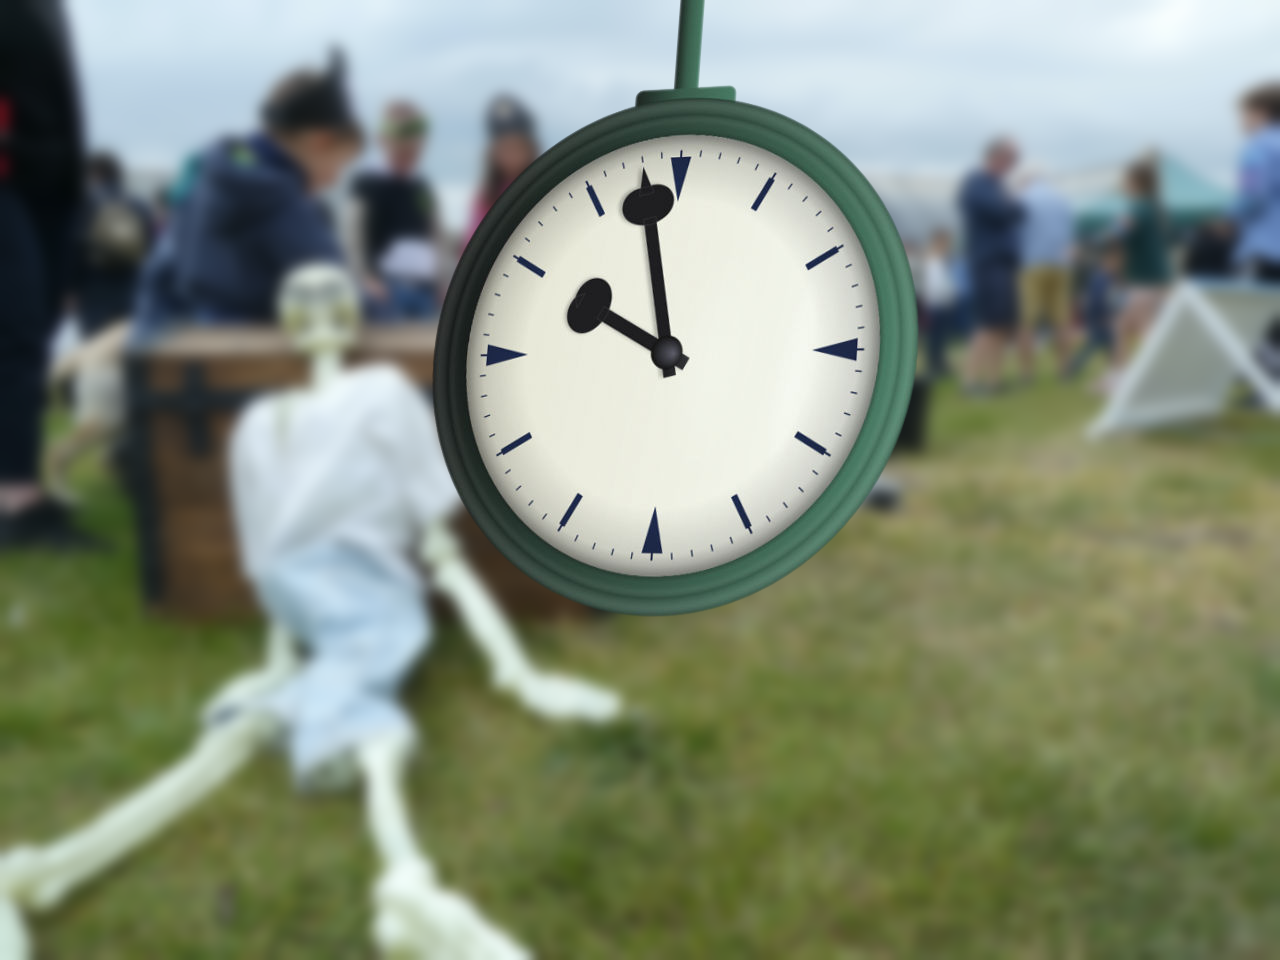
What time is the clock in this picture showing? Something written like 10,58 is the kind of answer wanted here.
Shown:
9,58
